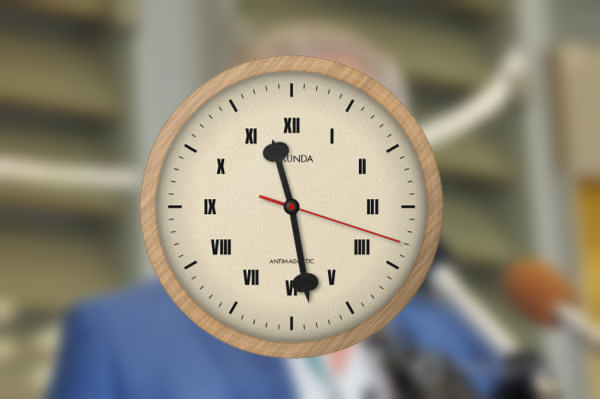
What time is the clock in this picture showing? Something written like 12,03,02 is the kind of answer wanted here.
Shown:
11,28,18
